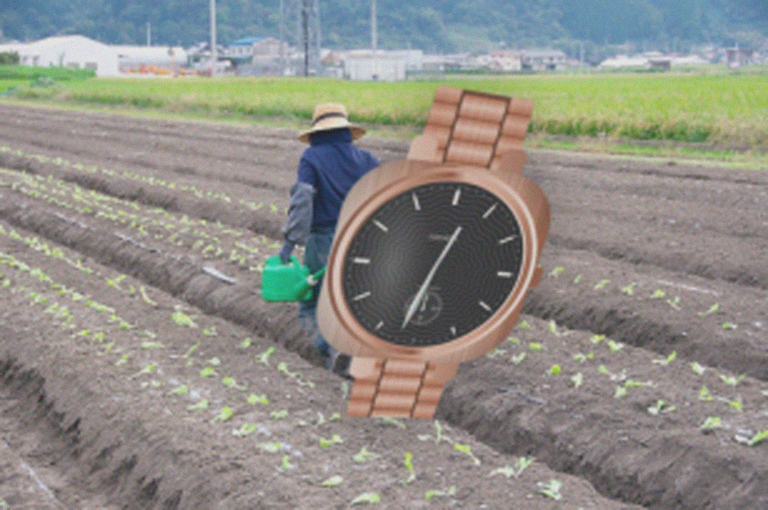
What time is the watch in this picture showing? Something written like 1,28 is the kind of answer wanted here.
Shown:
12,32
